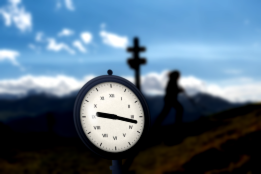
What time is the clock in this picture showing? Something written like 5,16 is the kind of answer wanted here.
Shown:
9,17
